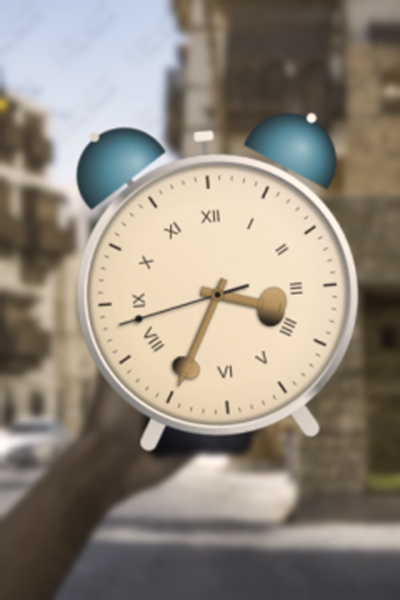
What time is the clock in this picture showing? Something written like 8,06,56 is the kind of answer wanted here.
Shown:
3,34,43
